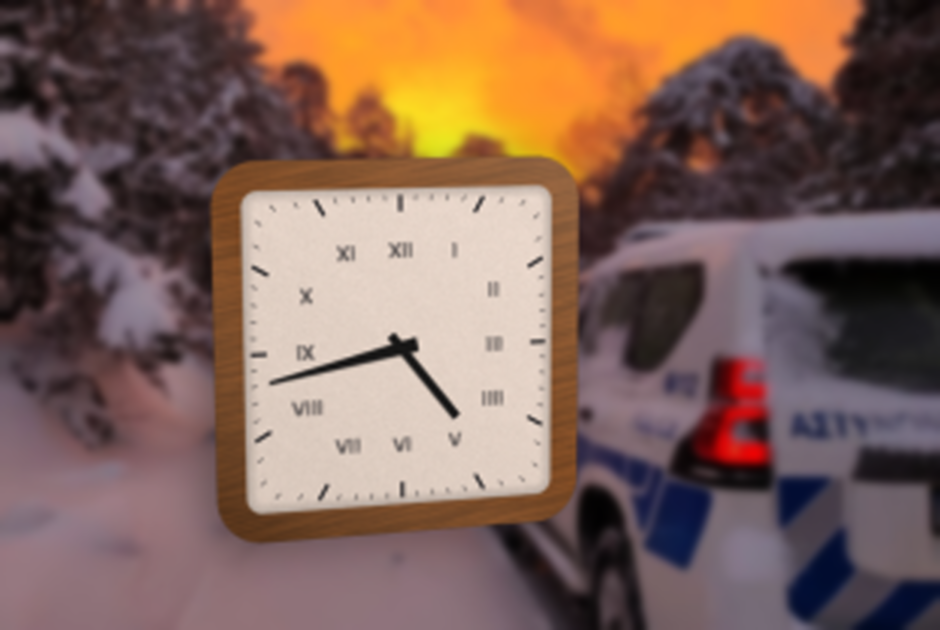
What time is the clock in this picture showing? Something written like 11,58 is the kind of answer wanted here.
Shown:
4,43
